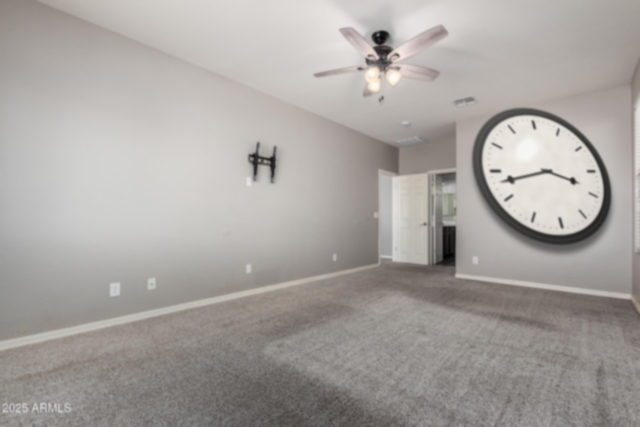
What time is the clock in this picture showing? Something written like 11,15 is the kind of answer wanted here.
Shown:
3,43
